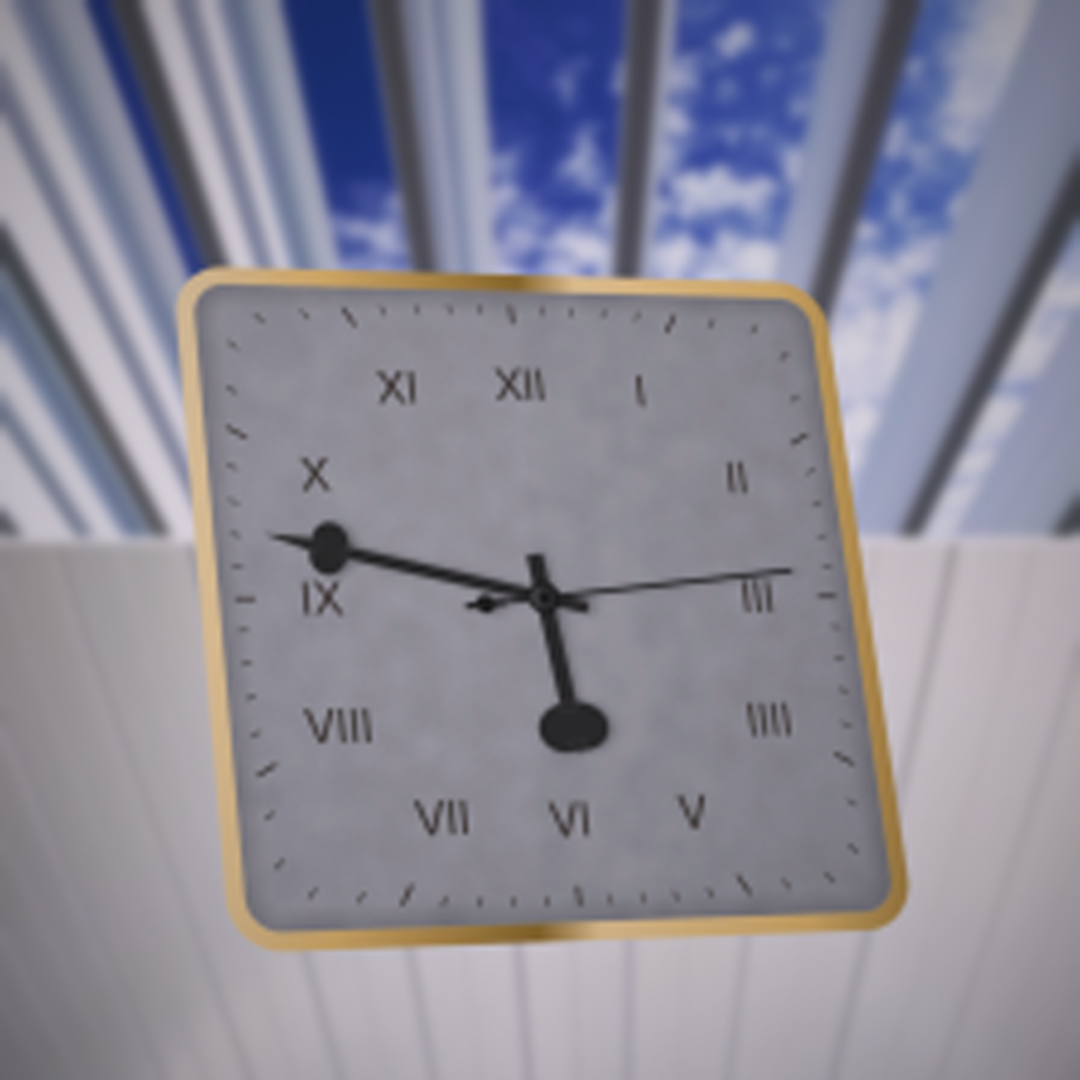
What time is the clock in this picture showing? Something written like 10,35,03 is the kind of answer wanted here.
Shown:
5,47,14
